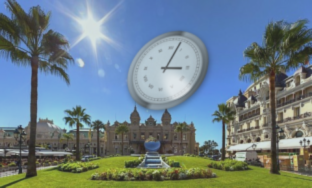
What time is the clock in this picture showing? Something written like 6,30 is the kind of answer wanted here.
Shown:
3,03
